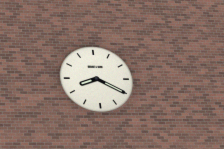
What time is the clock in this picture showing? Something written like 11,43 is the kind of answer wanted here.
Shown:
8,20
